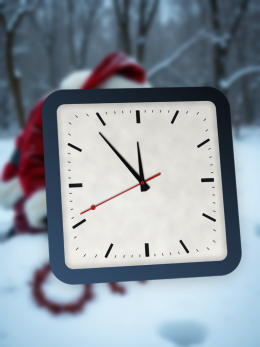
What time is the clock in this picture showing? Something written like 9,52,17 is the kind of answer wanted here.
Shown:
11,53,41
